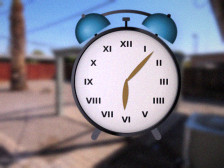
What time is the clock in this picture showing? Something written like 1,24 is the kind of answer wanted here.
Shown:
6,07
